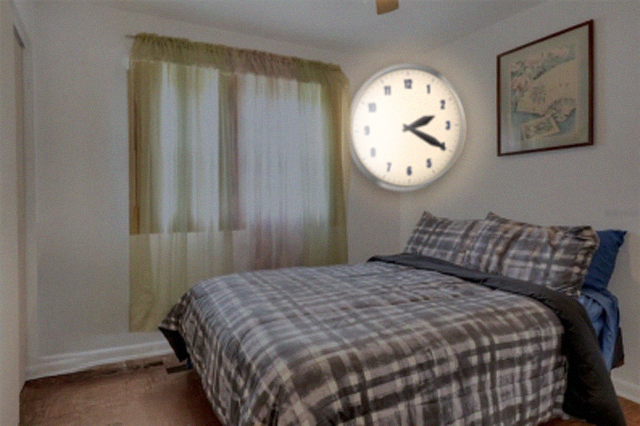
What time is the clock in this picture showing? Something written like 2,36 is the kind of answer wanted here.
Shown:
2,20
